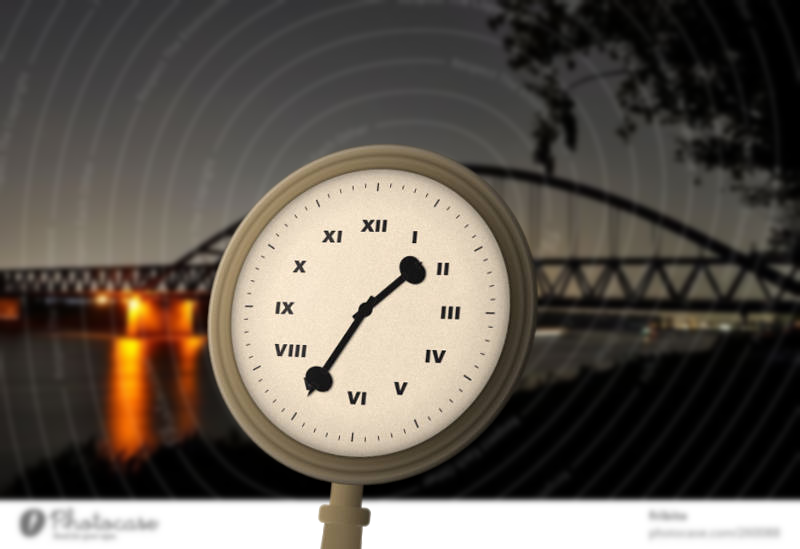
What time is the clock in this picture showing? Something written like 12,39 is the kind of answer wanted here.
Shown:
1,35
